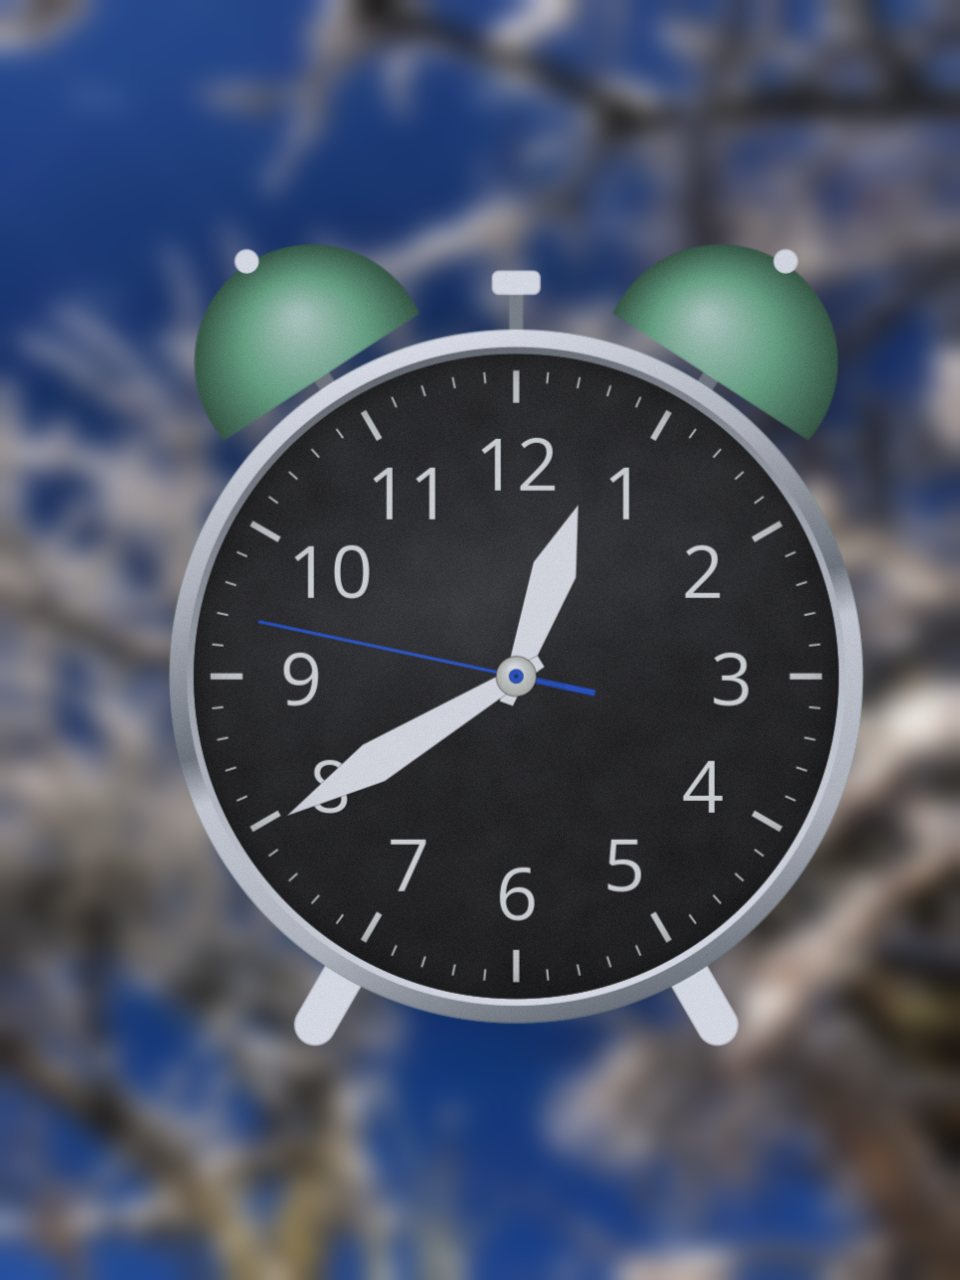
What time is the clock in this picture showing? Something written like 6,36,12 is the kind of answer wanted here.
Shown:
12,39,47
